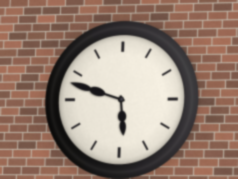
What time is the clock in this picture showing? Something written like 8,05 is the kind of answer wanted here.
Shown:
5,48
